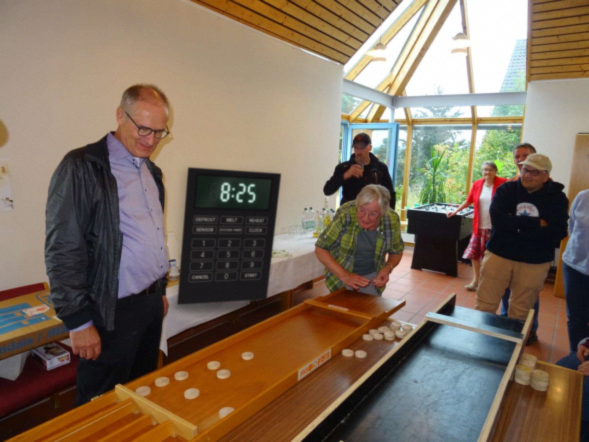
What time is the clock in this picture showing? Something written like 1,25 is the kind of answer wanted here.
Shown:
8,25
